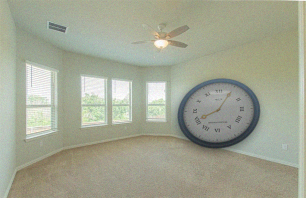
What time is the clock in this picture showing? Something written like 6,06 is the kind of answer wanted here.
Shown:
8,05
